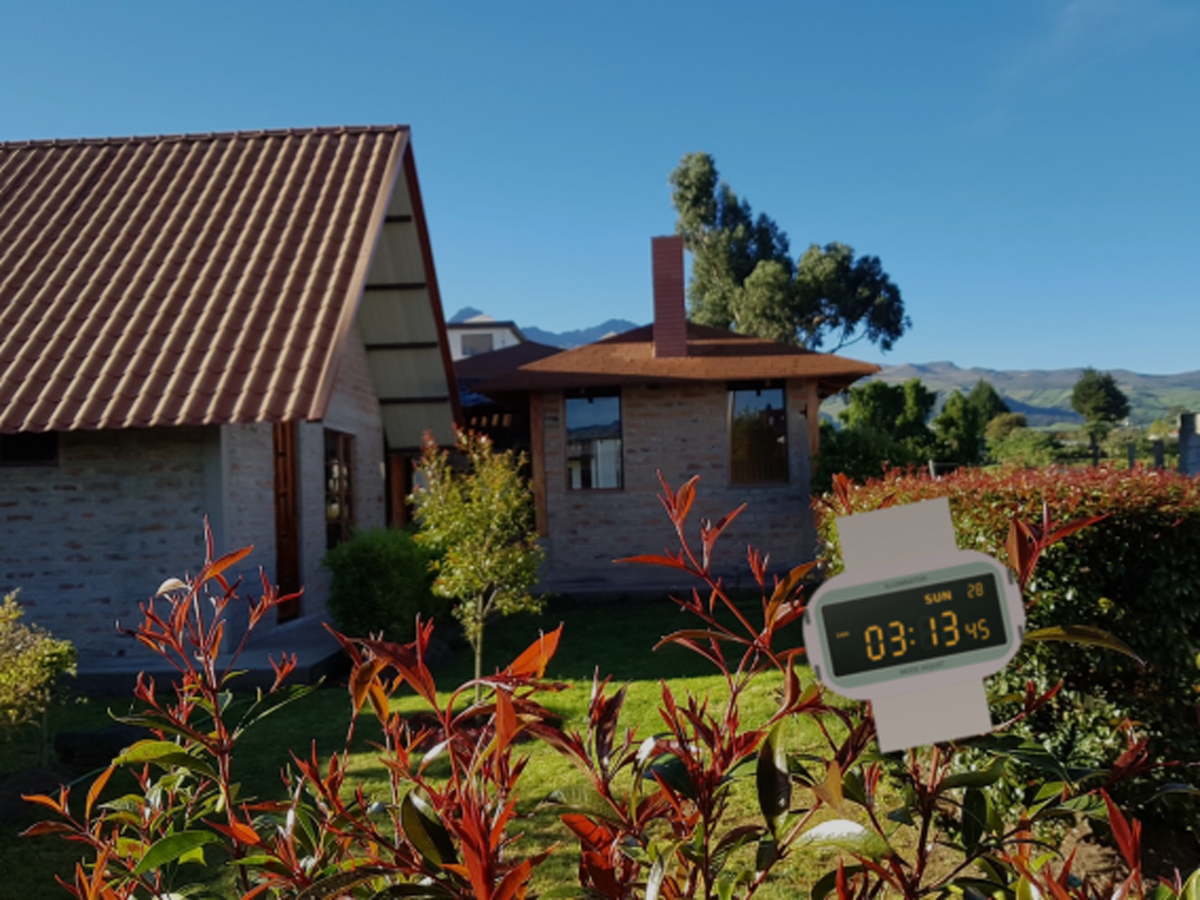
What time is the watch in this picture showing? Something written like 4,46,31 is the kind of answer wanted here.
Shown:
3,13,45
